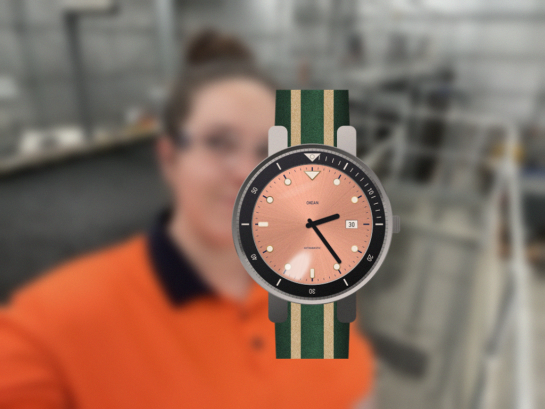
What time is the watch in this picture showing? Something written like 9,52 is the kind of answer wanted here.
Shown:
2,24
